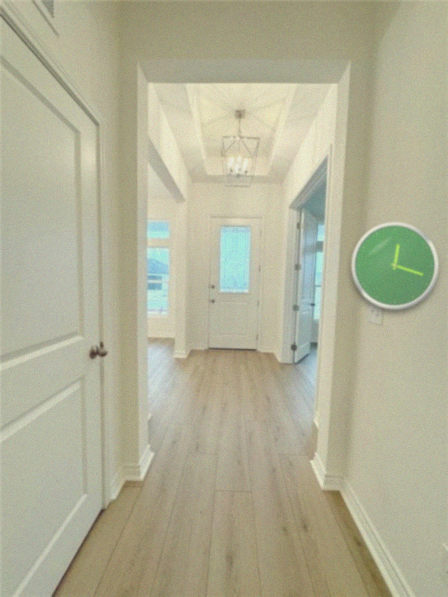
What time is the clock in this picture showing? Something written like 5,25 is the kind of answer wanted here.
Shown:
12,18
